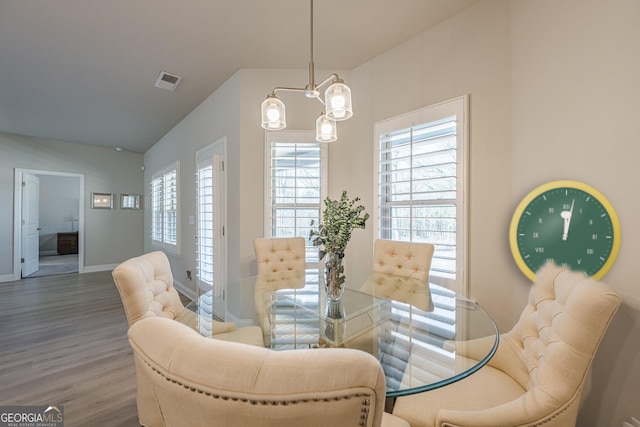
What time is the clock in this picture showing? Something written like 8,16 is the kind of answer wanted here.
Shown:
12,02
